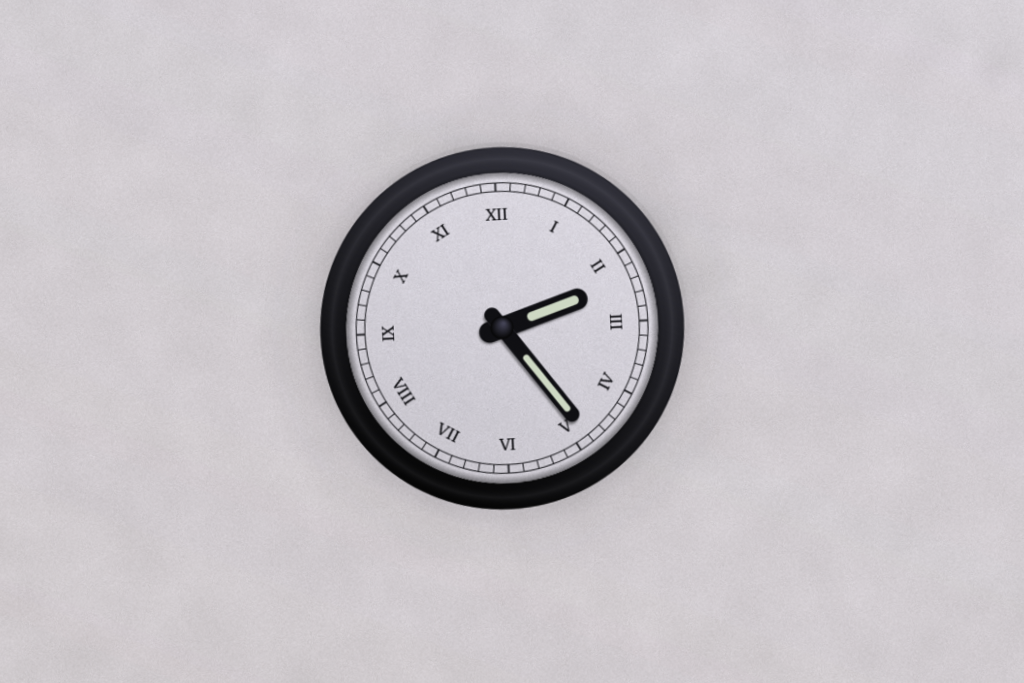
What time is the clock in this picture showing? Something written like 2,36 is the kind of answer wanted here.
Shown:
2,24
